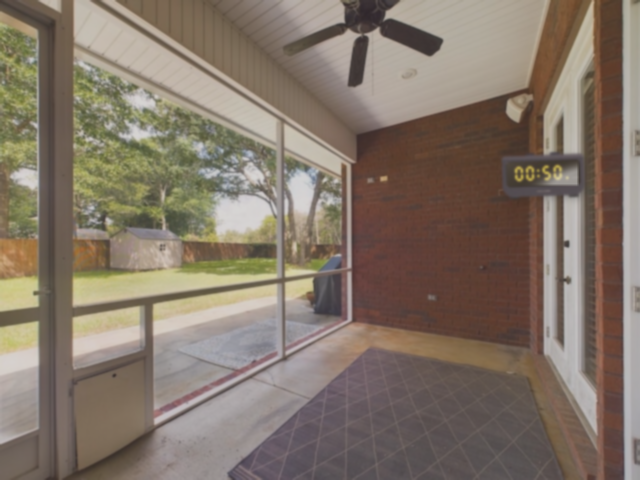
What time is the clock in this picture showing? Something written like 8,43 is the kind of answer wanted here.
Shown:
0,50
